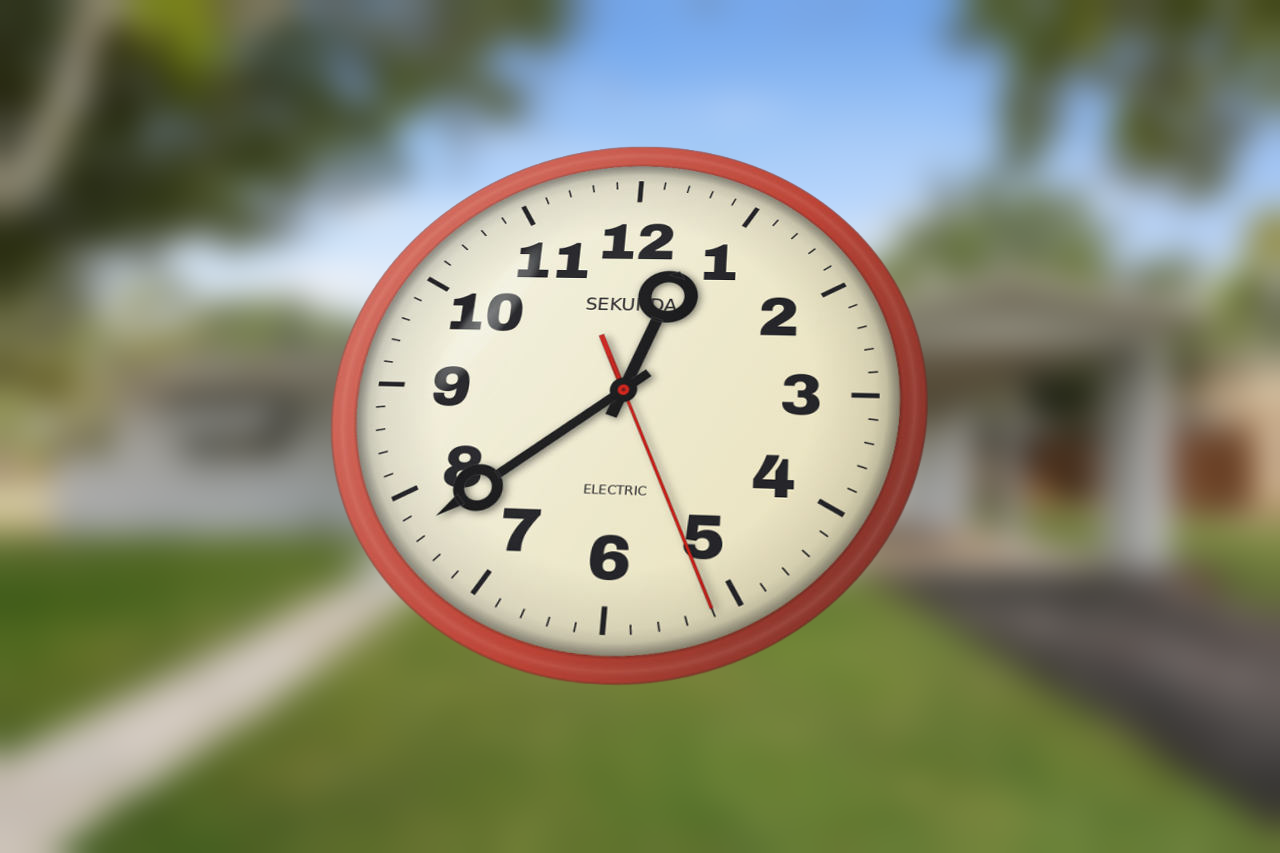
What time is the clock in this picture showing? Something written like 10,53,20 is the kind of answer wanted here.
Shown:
12,38,26
